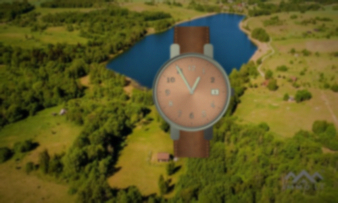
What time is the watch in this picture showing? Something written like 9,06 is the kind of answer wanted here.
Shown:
12,55
